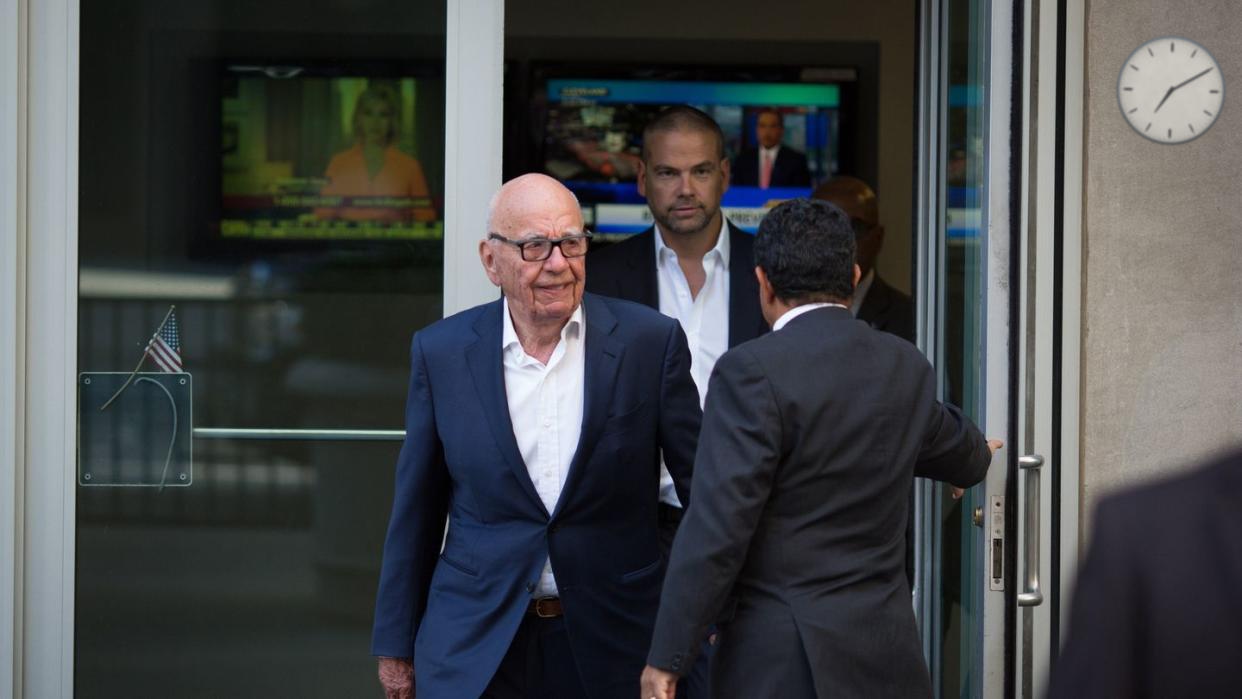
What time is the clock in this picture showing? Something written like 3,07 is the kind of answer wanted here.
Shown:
7,10
